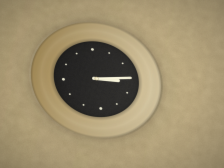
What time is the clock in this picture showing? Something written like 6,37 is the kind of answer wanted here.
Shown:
3,15
